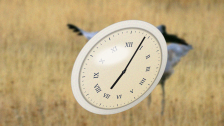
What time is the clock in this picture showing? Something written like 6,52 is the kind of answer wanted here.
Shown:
7,04
